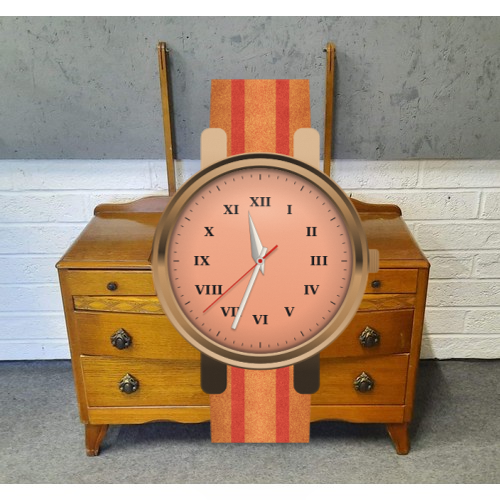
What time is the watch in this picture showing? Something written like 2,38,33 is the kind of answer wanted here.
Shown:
11,33,38
